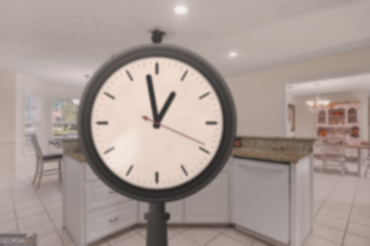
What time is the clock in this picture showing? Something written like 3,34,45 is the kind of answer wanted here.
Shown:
12,58,19
